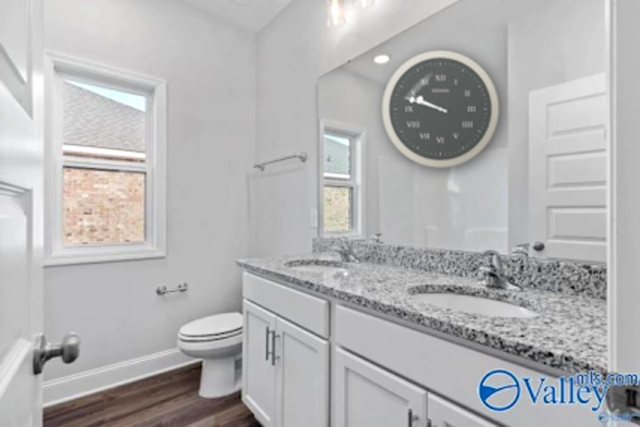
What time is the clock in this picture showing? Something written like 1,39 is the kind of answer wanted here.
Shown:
9,48
